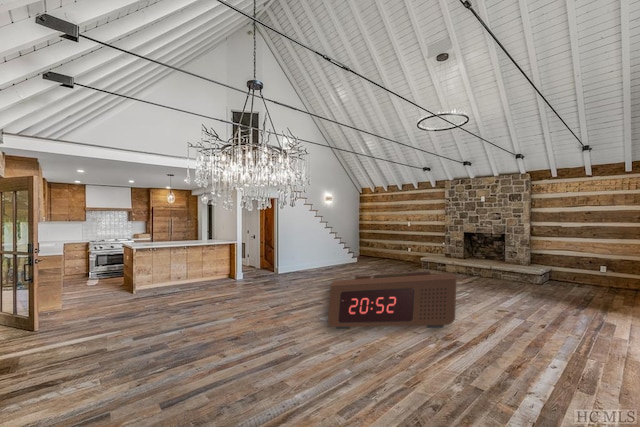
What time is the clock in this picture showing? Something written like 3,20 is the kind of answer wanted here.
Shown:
20,52
